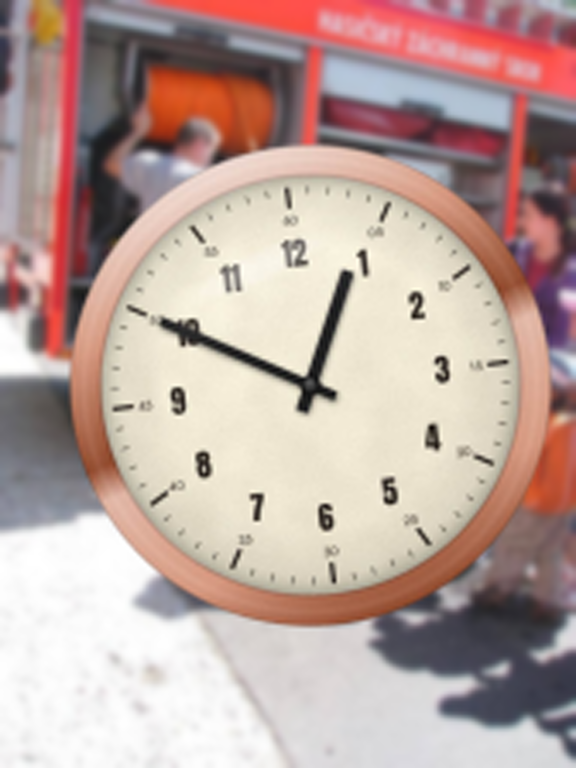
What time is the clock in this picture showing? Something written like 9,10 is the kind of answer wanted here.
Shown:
12,50
